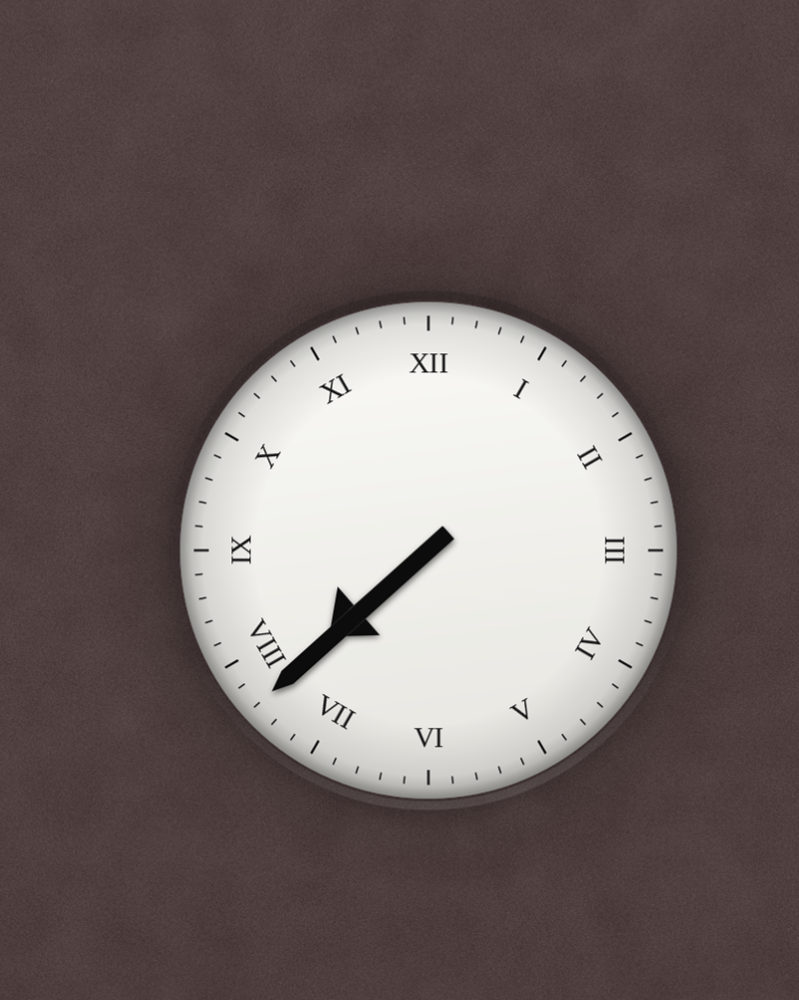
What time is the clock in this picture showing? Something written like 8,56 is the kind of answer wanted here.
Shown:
7,38
